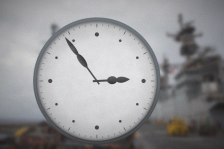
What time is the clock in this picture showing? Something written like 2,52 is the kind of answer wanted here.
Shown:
2,54
